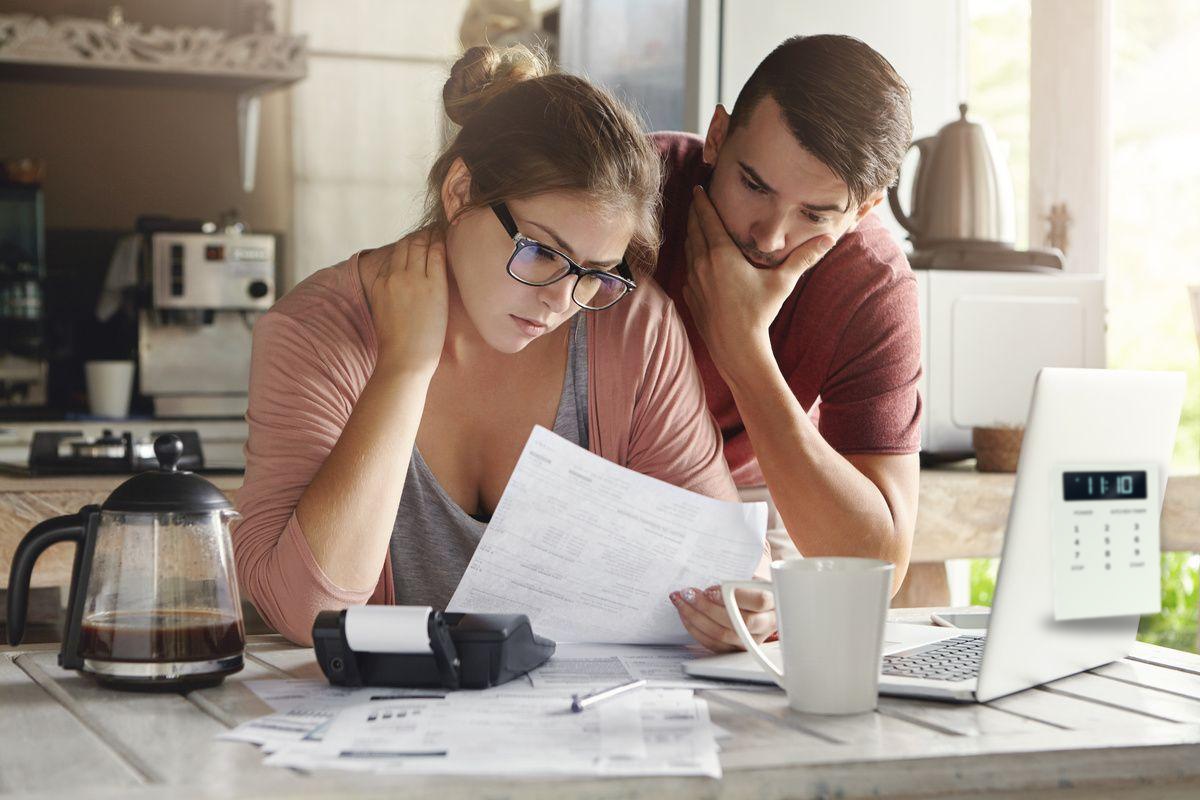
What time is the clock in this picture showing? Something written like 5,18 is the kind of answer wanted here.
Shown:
11,10
